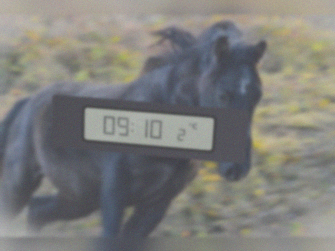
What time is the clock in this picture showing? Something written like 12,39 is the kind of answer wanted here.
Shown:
9,10
